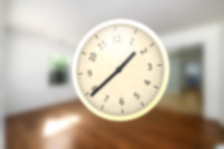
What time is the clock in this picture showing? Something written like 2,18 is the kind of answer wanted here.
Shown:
1,39
